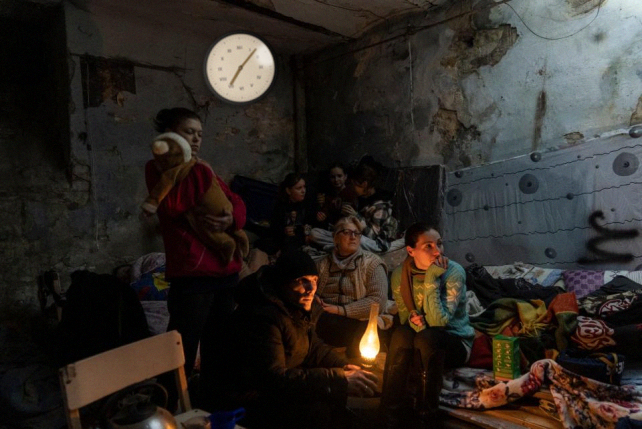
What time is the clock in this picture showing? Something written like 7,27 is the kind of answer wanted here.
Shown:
7,07
